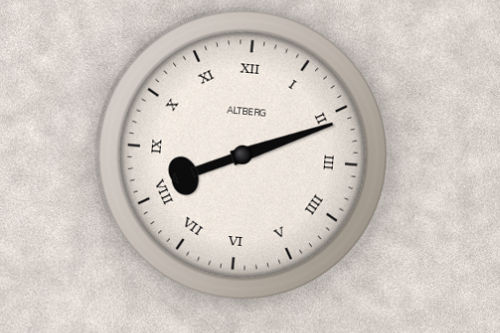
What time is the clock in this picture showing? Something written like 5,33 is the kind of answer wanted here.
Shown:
8,11
